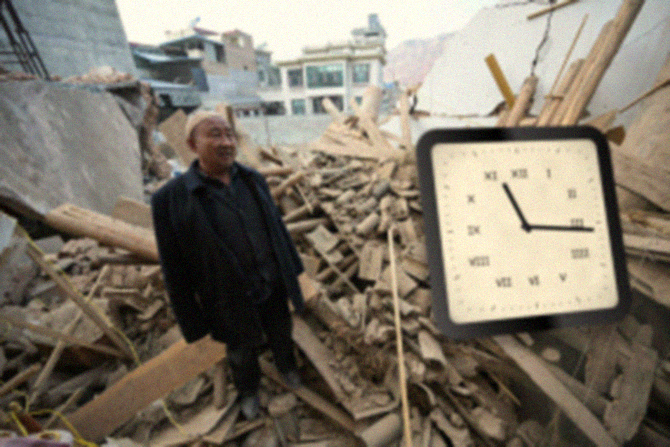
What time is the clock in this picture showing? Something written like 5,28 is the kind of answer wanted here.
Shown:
11,16
